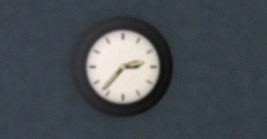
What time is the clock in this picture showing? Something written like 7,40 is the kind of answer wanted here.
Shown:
2,37
